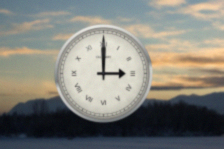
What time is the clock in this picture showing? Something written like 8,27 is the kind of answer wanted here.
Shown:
3,00
